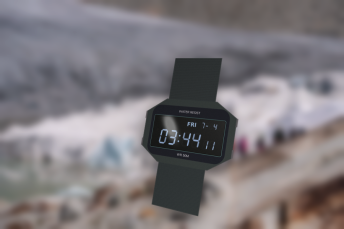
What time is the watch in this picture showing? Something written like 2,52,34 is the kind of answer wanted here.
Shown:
3,44,11
